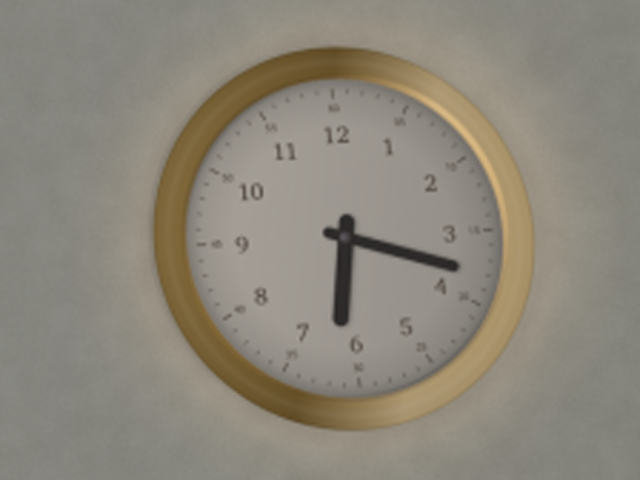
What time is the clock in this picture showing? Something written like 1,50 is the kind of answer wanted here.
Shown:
6,18
